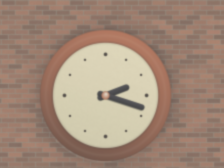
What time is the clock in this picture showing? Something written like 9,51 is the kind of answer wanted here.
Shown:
2,18
